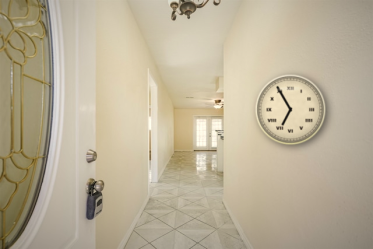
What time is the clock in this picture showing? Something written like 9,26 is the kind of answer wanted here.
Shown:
6,55
